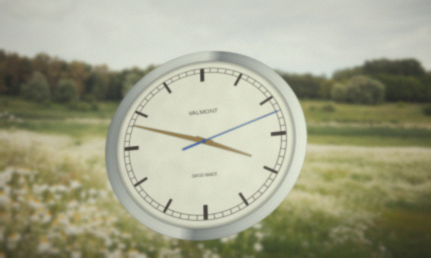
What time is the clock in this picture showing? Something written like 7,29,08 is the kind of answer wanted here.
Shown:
3,48,12
